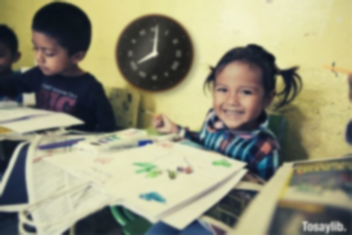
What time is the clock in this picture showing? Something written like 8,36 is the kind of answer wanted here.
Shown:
8,01
